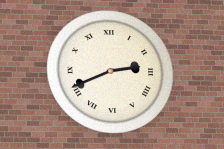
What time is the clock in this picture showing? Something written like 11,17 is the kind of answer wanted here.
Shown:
2,41
